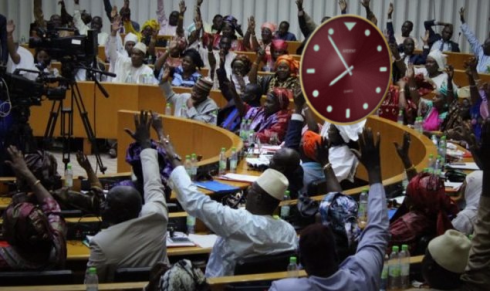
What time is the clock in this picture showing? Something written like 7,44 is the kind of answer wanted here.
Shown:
7,54
